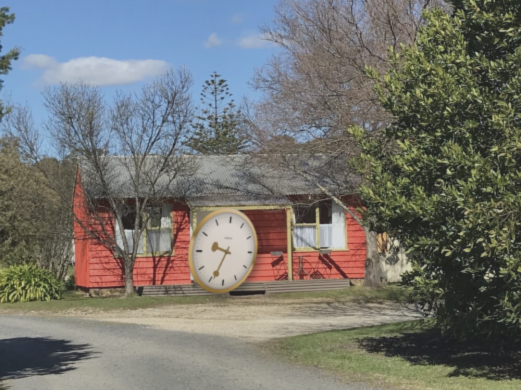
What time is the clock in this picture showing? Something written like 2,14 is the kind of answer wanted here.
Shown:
9,34
